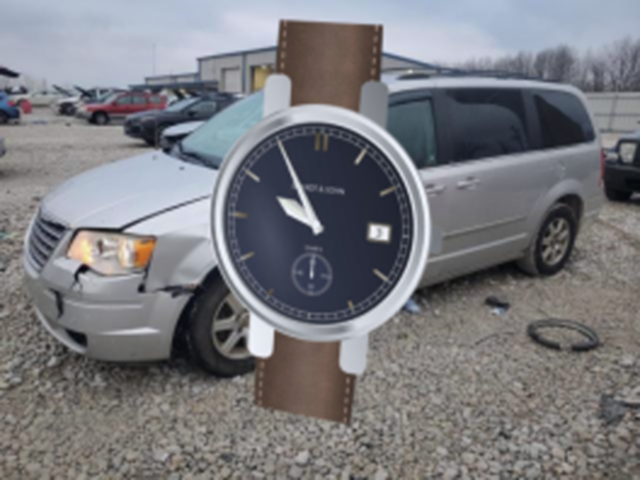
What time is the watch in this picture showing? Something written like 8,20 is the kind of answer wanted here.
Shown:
9,55
